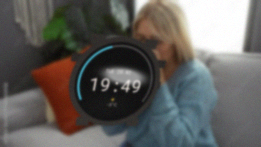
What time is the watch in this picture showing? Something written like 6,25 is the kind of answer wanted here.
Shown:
19,49
